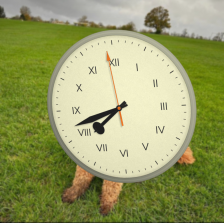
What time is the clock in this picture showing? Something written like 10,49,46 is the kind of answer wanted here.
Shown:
7,41,59
